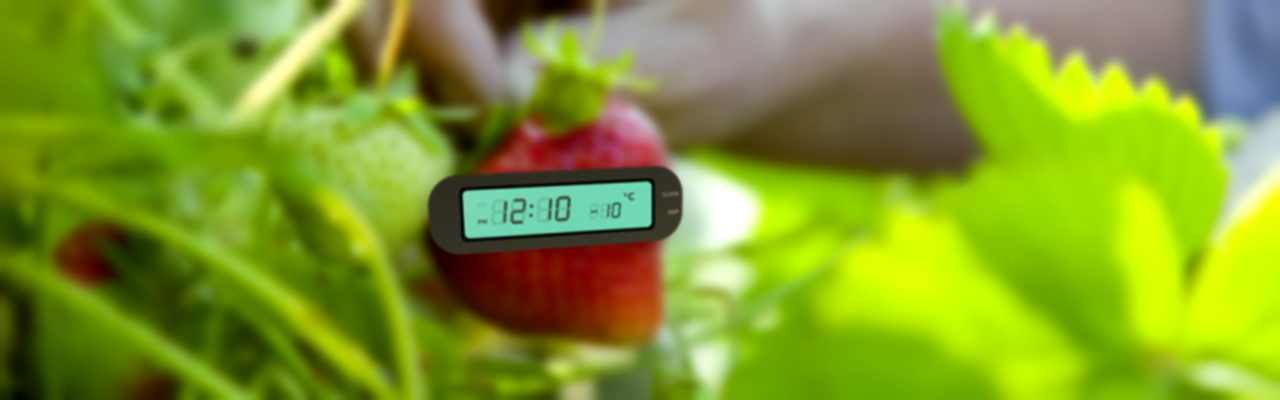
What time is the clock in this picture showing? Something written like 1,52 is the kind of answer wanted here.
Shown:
12,10
